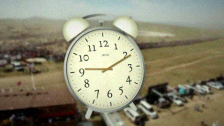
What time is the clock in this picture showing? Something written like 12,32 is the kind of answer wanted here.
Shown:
9,11
